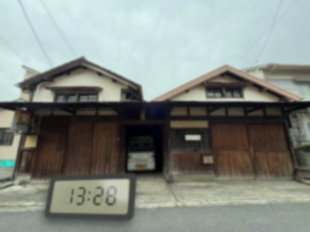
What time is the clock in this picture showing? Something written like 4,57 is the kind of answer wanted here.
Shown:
13,28
